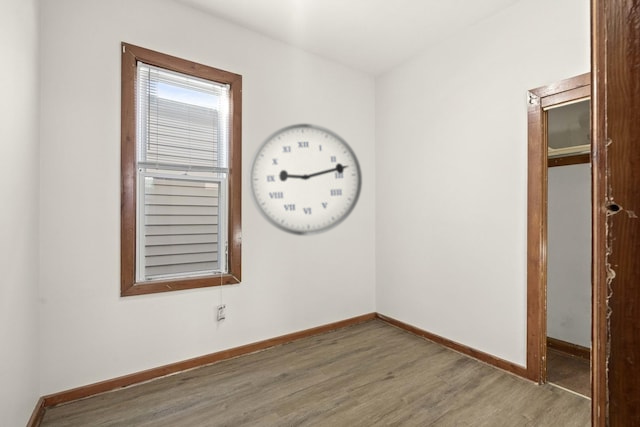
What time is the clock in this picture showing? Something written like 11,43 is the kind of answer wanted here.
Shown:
9,13
